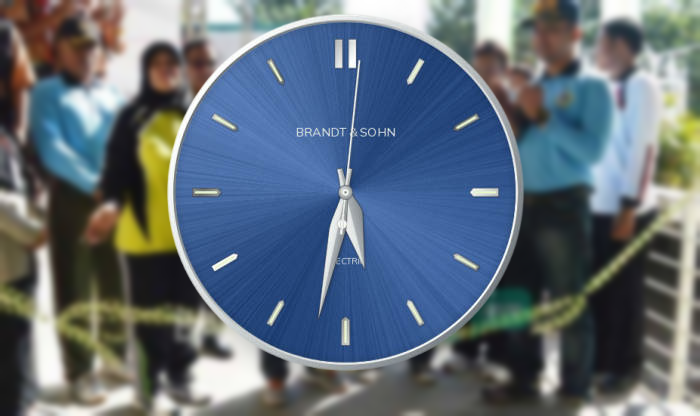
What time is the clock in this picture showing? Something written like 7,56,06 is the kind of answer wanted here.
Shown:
5,32,01
